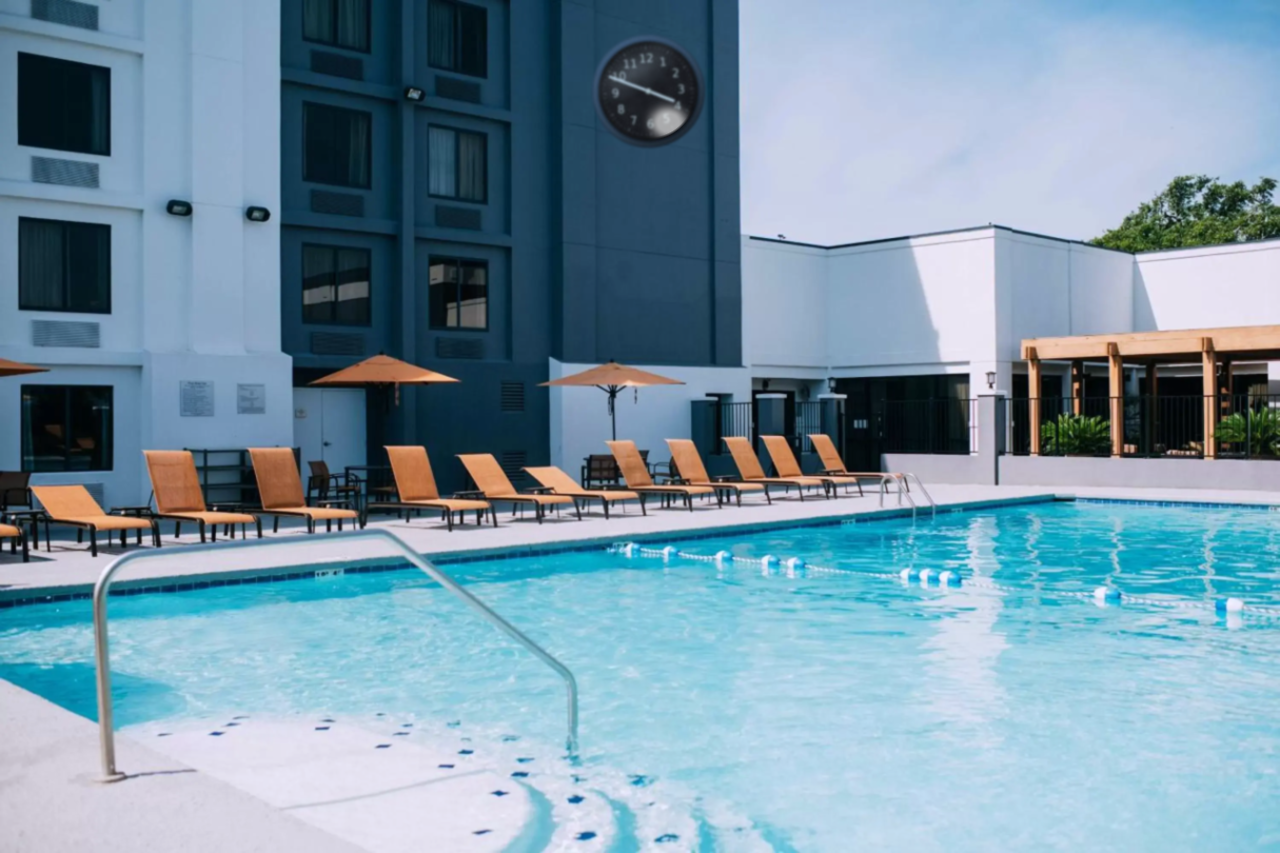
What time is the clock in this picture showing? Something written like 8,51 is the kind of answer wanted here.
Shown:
3,49
